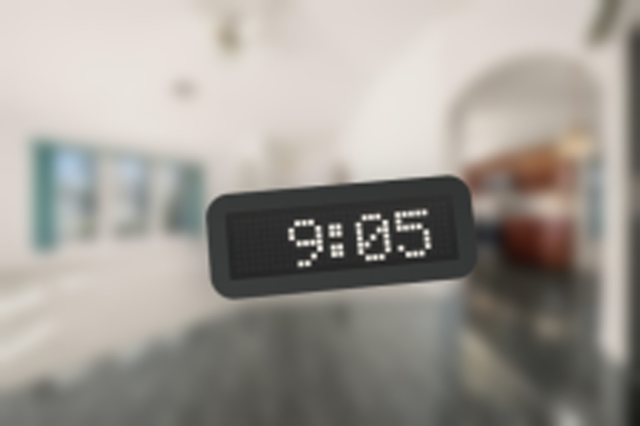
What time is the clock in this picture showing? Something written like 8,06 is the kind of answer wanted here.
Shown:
9,05
